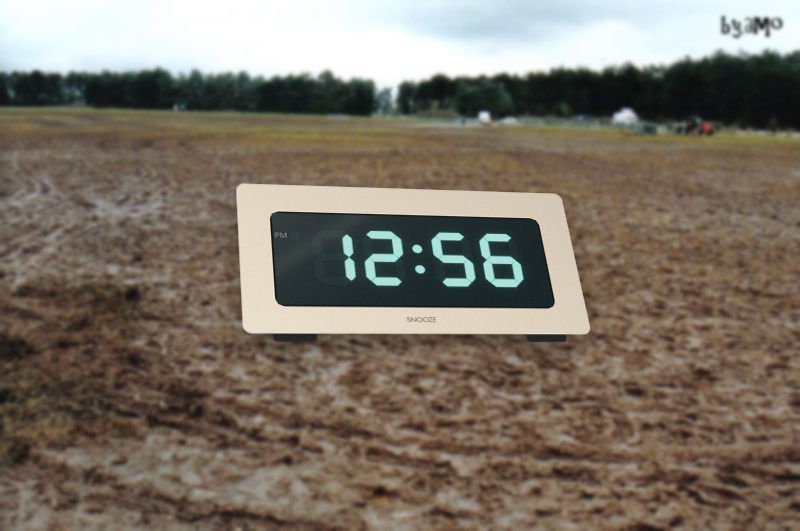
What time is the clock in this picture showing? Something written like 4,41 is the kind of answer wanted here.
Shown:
12,56
